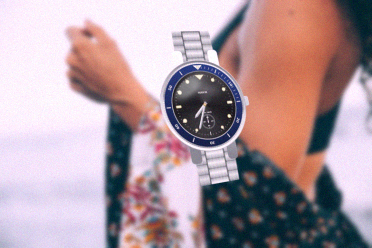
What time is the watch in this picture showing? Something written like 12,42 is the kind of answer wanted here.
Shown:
7,34
